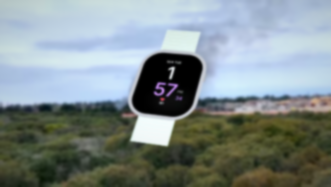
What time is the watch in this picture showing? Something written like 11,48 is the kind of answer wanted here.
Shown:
1,57
